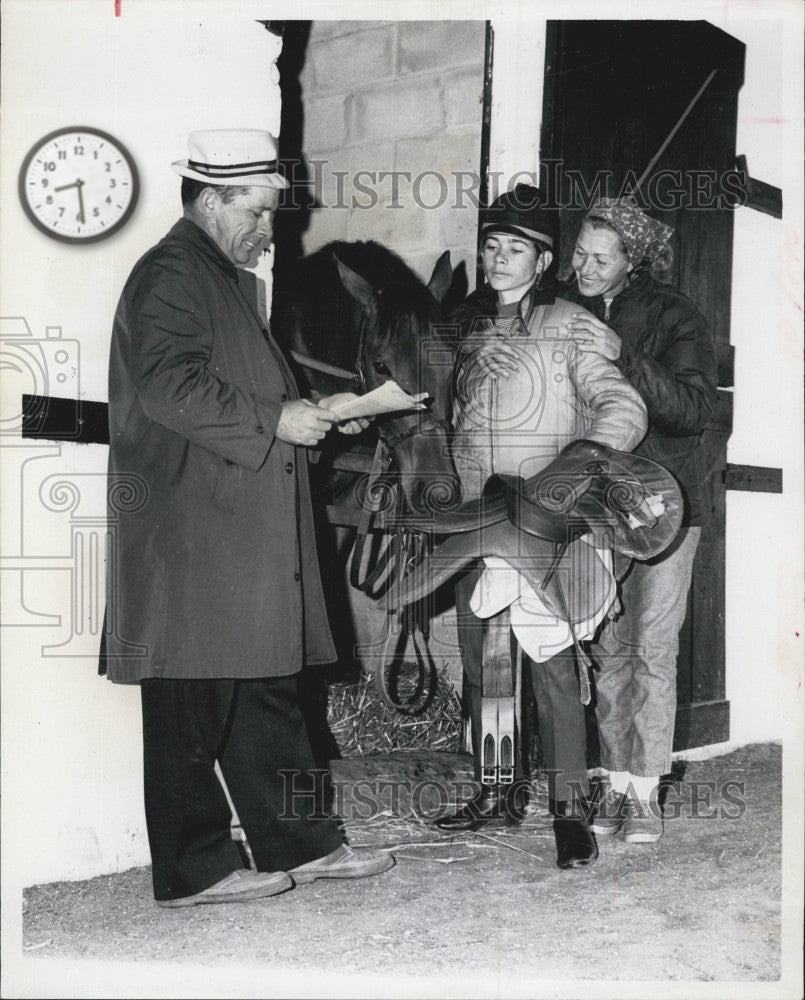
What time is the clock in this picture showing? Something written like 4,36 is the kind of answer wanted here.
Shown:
8,29
